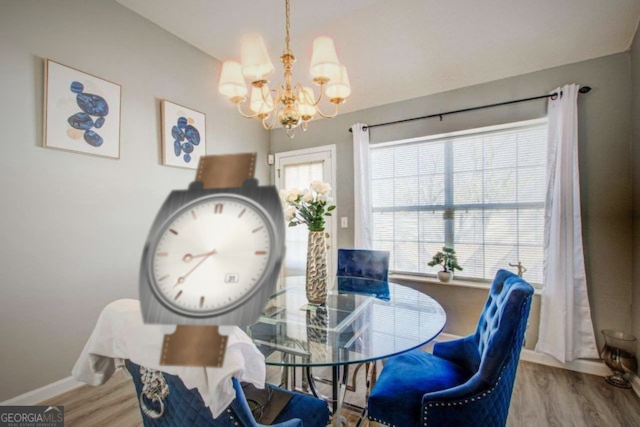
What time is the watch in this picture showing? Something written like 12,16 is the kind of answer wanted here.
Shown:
8,37
